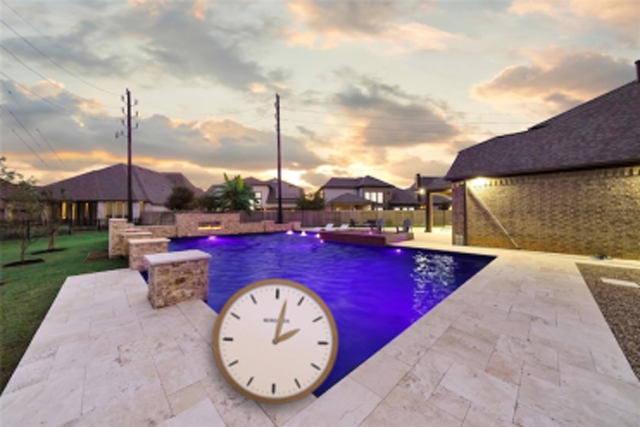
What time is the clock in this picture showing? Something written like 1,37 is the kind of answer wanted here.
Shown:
2,02
